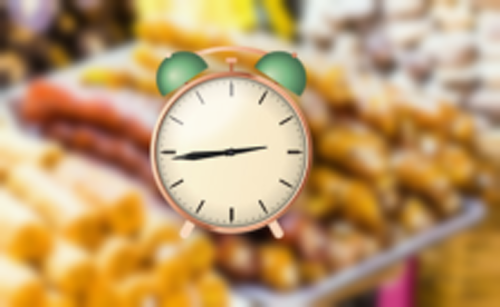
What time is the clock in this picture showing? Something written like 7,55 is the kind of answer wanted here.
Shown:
2,44
